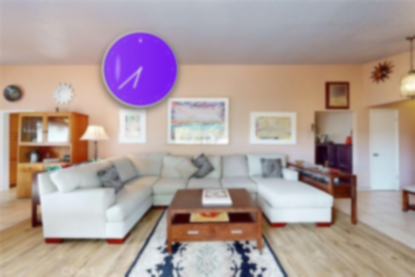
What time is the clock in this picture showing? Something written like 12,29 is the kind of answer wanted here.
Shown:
6,38
